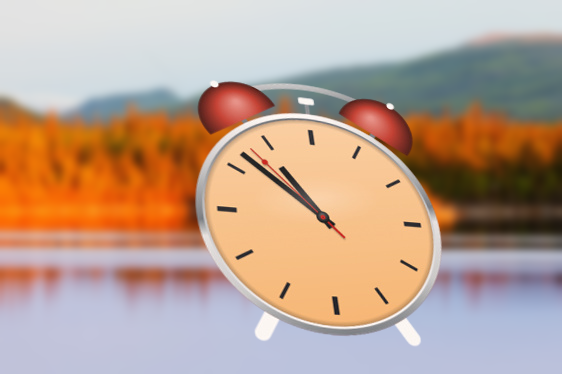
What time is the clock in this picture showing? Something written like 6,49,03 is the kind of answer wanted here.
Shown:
10,51,53
